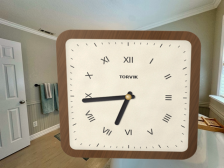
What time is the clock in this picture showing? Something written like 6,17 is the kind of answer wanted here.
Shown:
6,44
